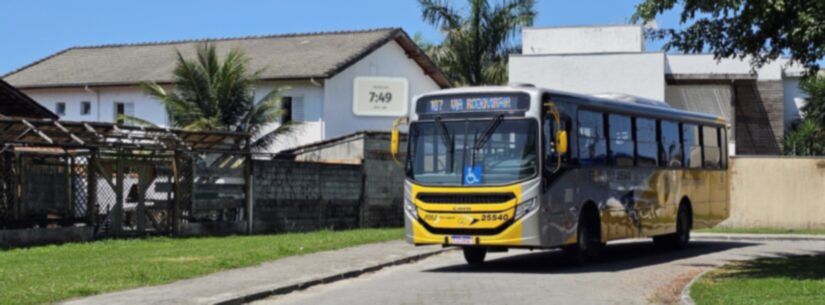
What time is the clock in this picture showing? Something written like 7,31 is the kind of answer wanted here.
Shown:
7,49
